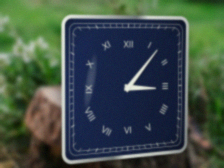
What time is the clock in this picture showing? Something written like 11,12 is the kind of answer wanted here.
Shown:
3,07
